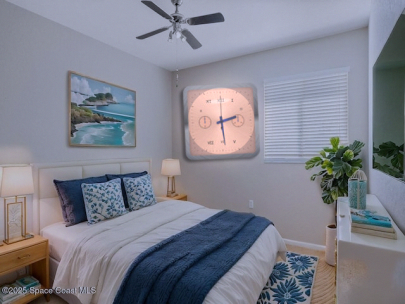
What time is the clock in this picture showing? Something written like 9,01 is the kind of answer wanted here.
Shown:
2,29
